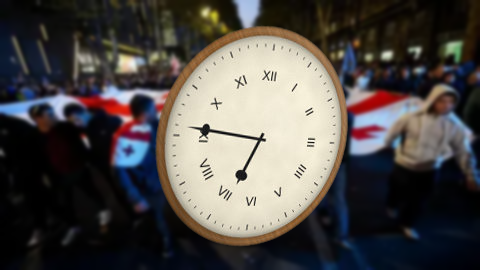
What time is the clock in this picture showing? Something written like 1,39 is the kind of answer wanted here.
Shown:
6,46
